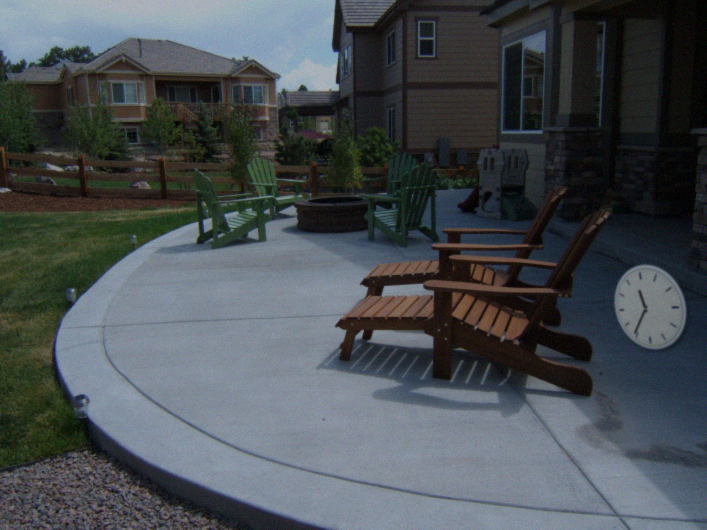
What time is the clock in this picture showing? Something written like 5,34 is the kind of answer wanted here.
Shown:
11,36
